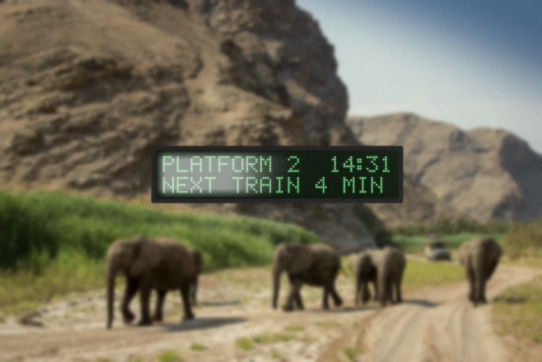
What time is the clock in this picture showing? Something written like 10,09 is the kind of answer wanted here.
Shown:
14,31
